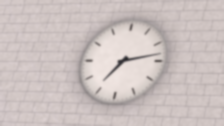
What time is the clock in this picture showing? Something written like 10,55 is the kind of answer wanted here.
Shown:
7,13
